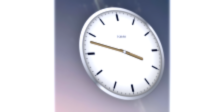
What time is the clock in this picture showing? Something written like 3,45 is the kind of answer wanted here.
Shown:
3,48
